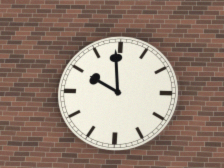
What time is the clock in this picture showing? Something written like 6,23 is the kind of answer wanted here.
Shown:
9,59
